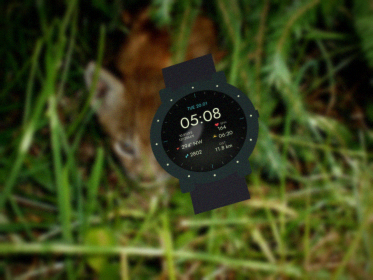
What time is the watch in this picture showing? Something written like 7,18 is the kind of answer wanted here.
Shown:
5,08
